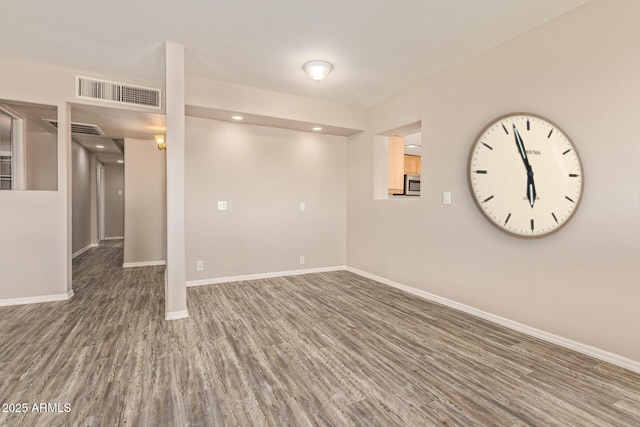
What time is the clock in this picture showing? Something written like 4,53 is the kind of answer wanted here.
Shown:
5,57
